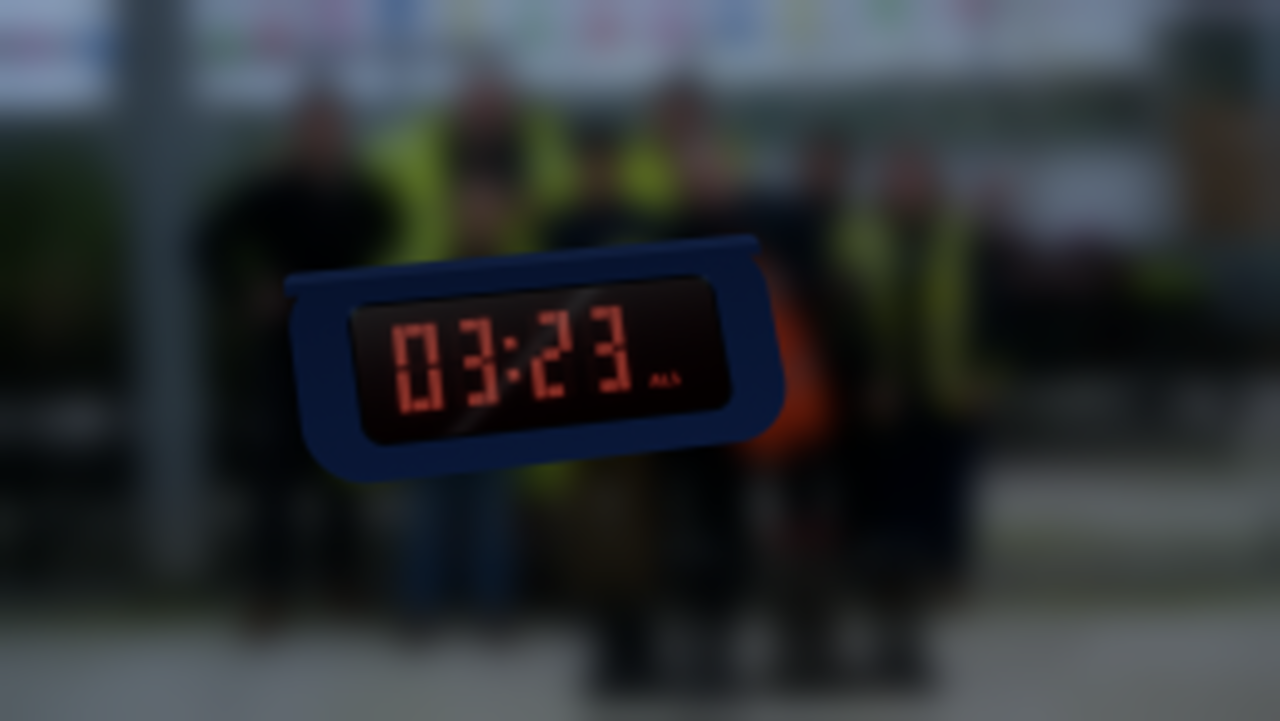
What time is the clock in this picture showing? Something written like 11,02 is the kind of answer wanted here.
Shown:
3,23
